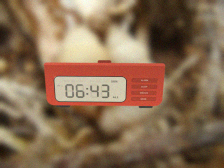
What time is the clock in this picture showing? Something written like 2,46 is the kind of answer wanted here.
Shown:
6,43
